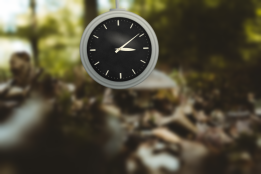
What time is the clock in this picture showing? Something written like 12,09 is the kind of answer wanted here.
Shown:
3,09
